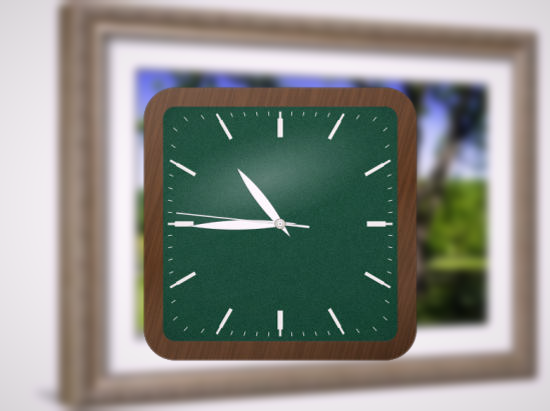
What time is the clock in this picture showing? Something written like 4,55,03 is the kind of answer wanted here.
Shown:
10,44,46
